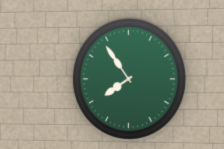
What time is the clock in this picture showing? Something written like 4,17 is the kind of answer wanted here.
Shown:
7,54
